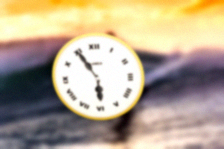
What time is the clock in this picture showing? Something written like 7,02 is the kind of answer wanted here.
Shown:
5,55
